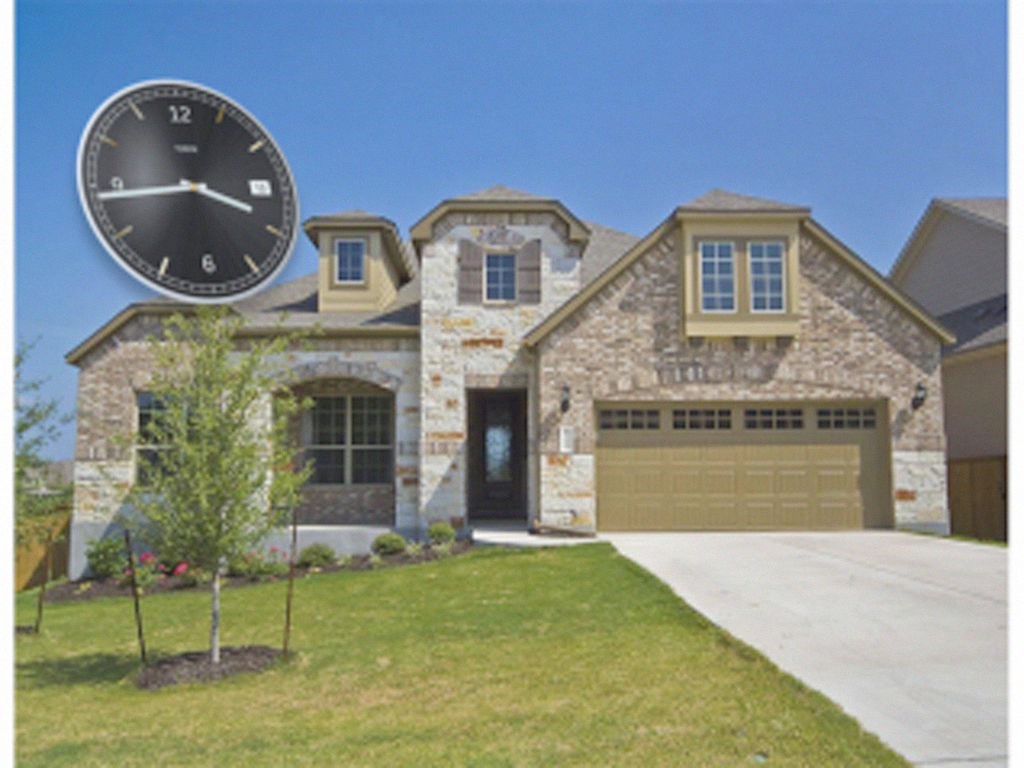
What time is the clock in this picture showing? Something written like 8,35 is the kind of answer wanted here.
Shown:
3,44
